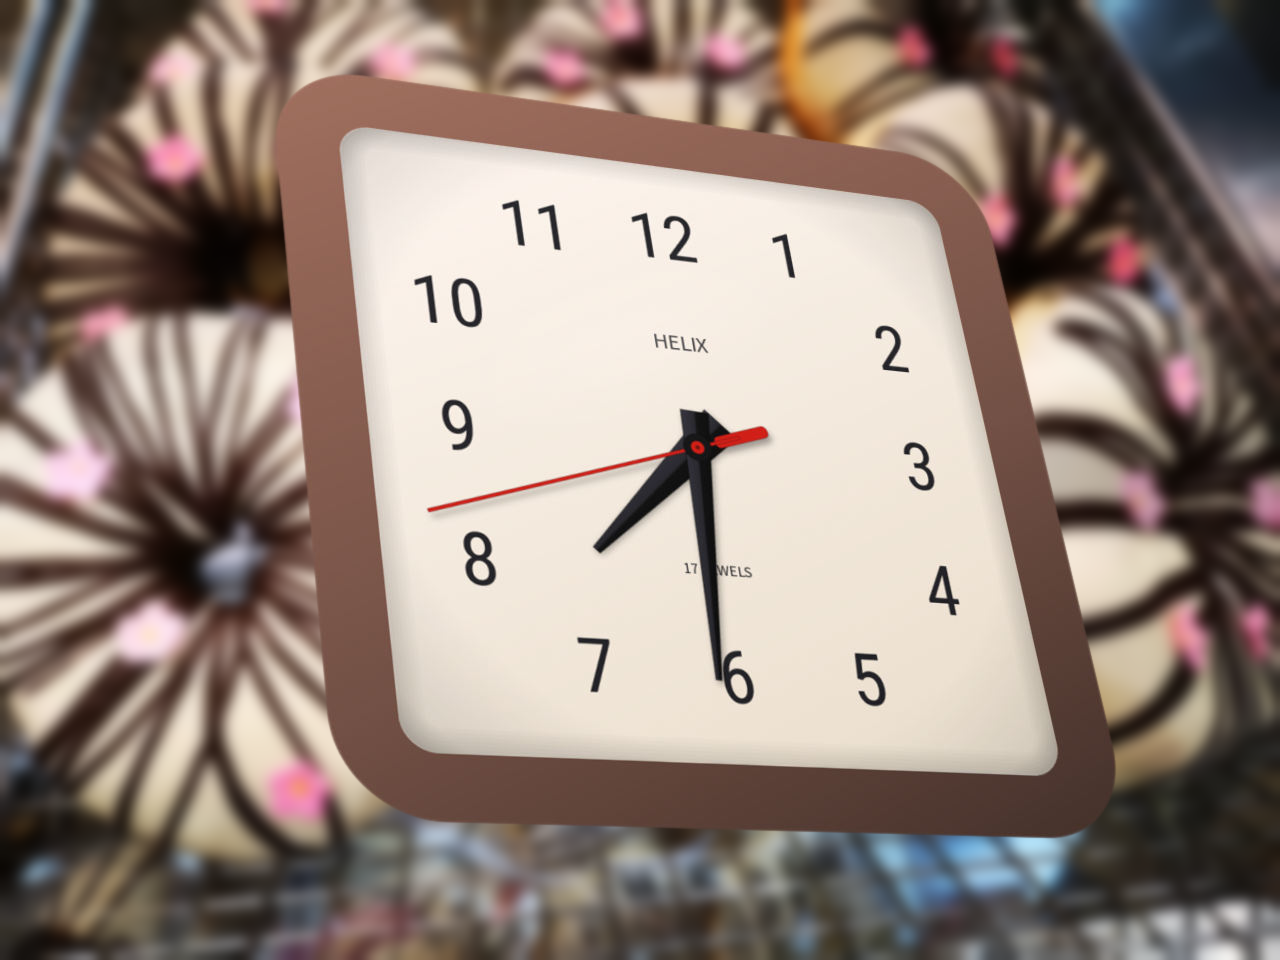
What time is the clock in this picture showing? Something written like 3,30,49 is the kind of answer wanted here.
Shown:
7,30,42
